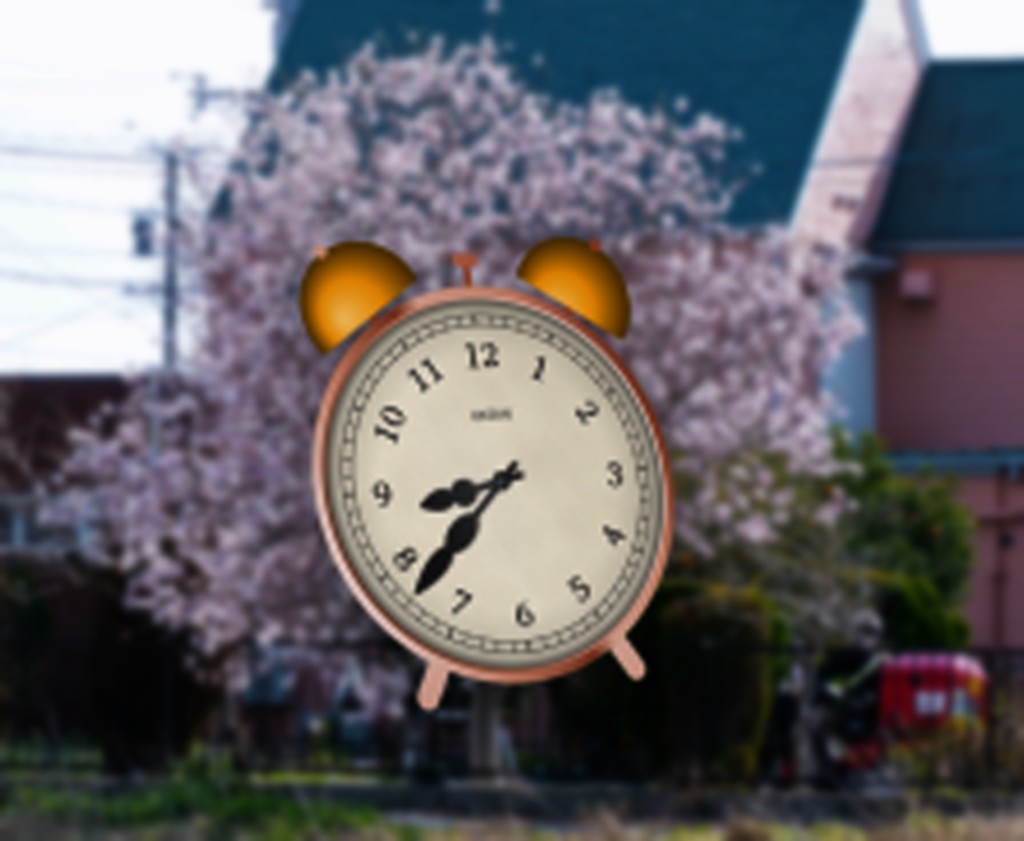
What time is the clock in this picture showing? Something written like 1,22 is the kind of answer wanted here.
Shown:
8,38
